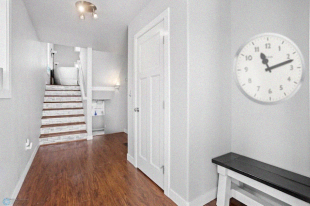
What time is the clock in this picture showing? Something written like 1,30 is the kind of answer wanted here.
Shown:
11,12
